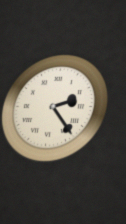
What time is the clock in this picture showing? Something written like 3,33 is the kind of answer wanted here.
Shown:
2,23
